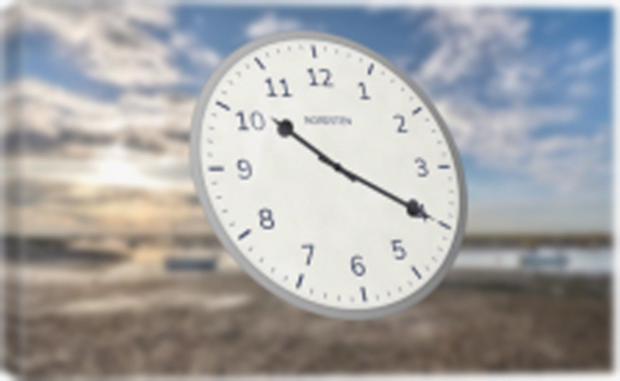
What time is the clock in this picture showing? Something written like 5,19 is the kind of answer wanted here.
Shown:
10,20
